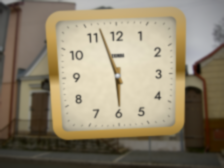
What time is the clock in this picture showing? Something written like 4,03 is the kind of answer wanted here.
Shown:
5,57
